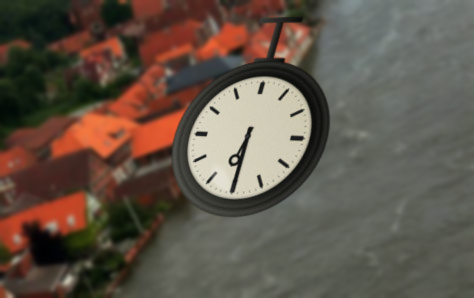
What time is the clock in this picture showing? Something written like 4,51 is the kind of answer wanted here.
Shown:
6,30
